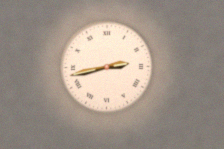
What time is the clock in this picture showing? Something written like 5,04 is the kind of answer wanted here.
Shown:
2,43
